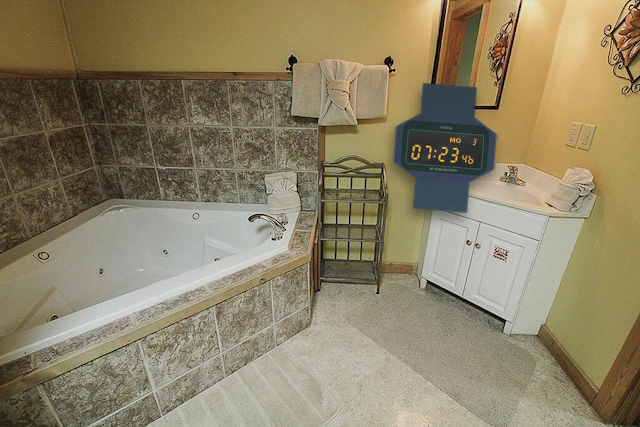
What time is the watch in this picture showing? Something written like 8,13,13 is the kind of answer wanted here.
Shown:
7,23,46
